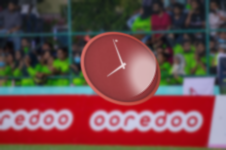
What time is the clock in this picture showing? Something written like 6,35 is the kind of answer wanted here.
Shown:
7,59
